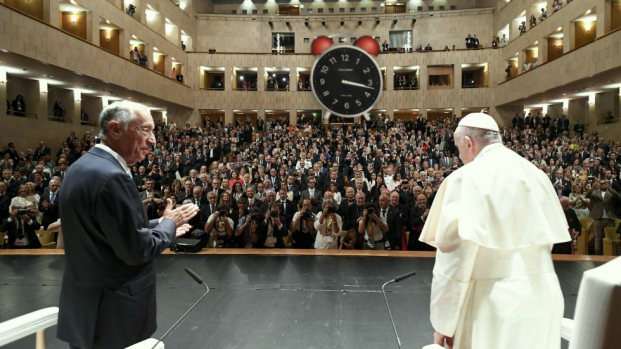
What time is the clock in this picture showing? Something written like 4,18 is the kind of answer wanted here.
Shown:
3,17
